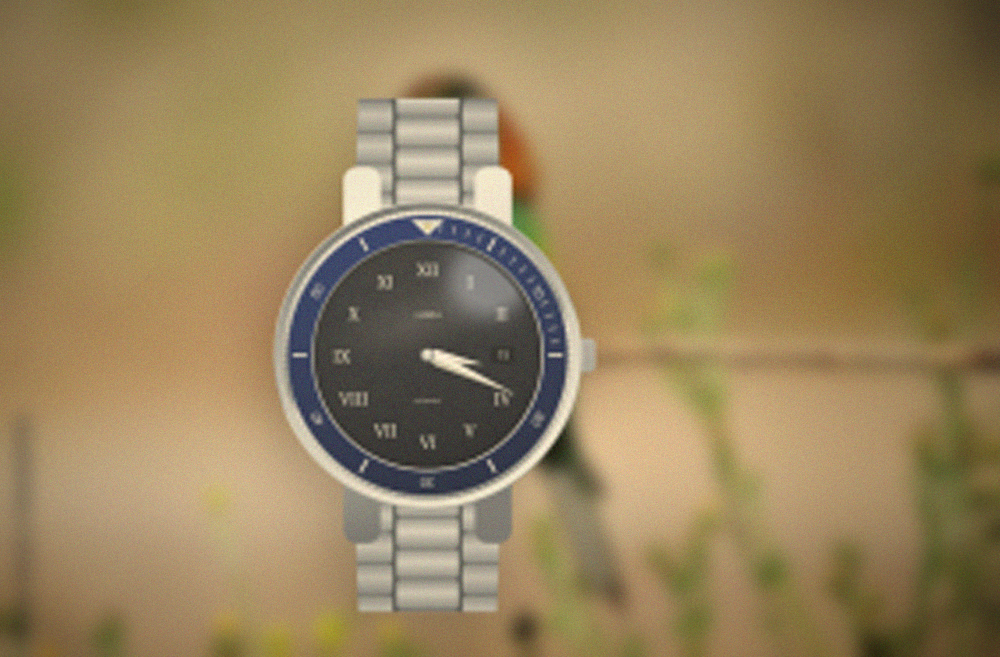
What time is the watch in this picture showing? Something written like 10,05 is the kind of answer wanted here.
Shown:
3,19
